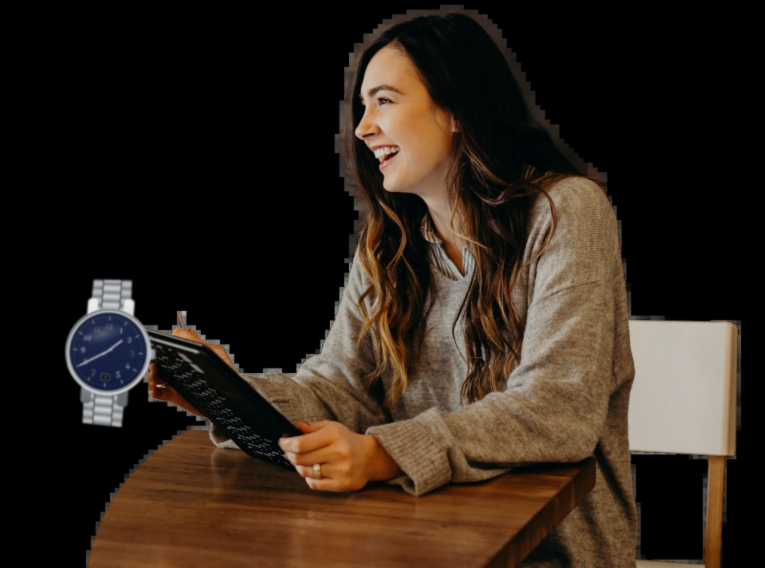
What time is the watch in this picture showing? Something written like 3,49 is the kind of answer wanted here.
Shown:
1,40
